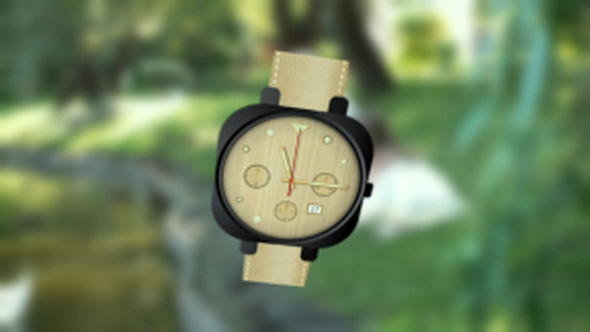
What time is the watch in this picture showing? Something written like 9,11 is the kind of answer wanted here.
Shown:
11,15
